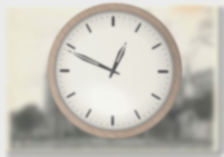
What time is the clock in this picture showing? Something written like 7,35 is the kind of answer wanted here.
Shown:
12,49
